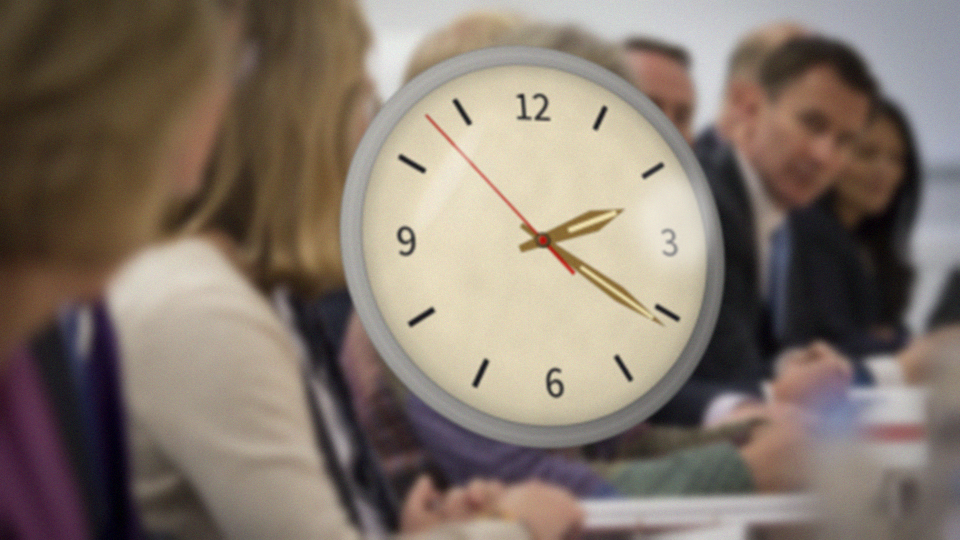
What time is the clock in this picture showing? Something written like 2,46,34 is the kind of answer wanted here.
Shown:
2,20,53
